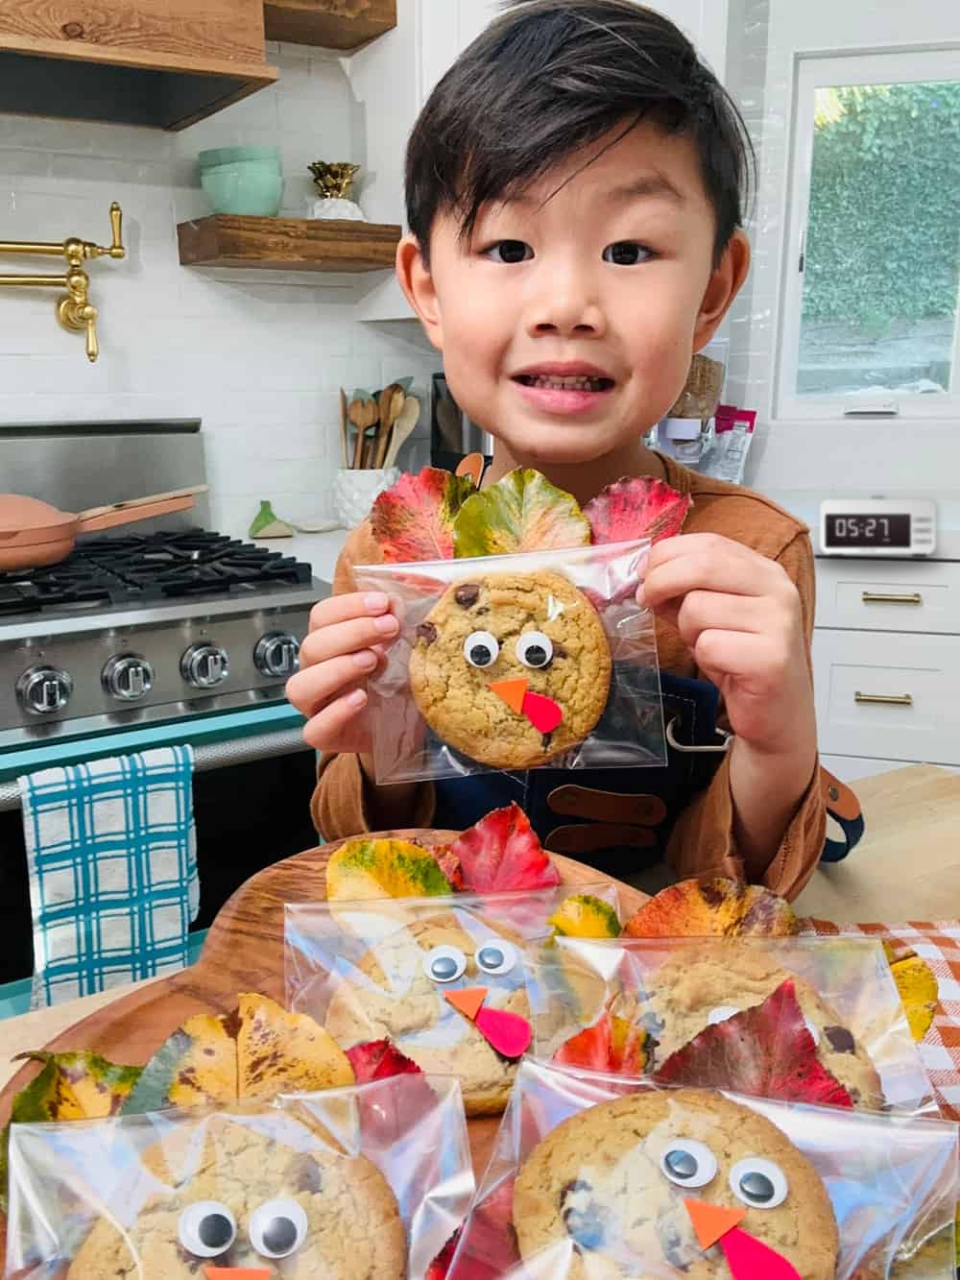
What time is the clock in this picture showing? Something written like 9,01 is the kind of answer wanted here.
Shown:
5,27
